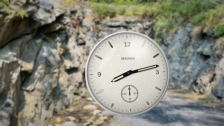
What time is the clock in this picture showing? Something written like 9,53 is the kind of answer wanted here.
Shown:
8,13
